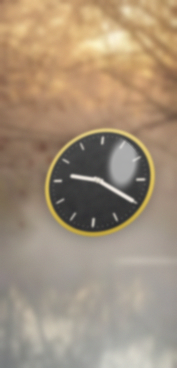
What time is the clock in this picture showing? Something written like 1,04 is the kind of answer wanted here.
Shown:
9,20
